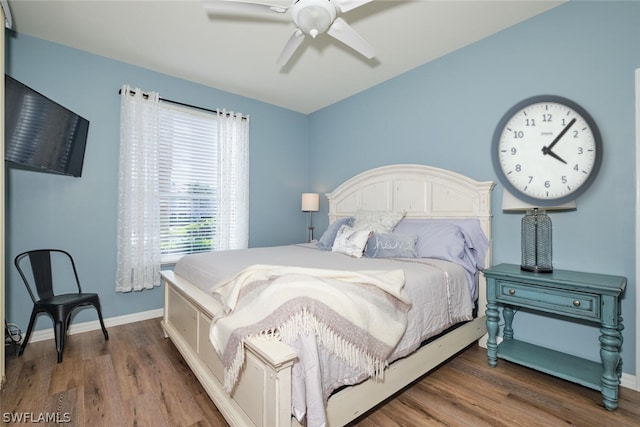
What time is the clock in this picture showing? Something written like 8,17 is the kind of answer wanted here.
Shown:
4,07
